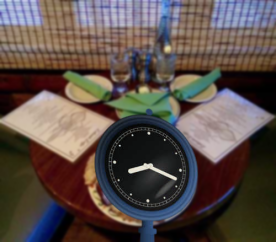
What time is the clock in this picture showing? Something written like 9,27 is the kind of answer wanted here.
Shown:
8,18
